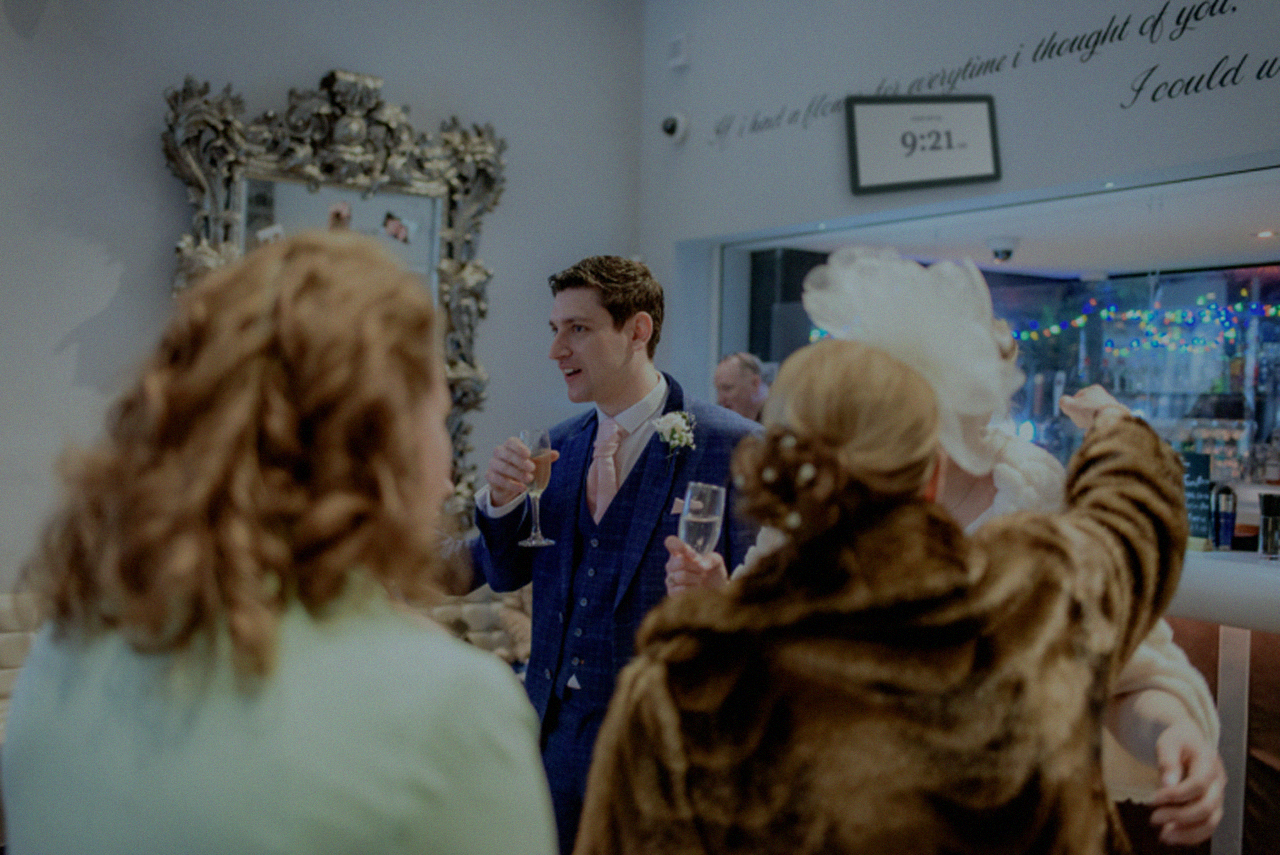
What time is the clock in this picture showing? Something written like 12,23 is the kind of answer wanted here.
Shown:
9,21
